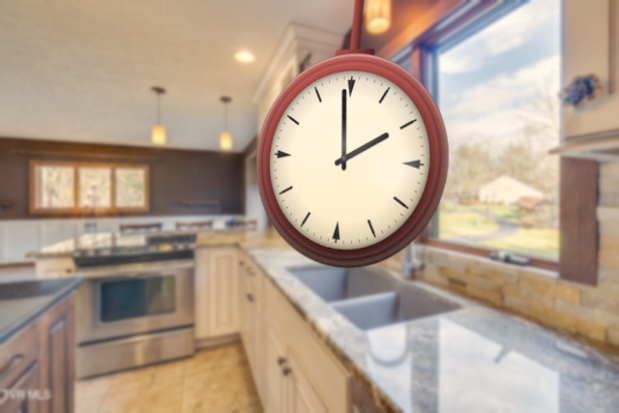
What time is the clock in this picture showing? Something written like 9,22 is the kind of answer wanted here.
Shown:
1,59
